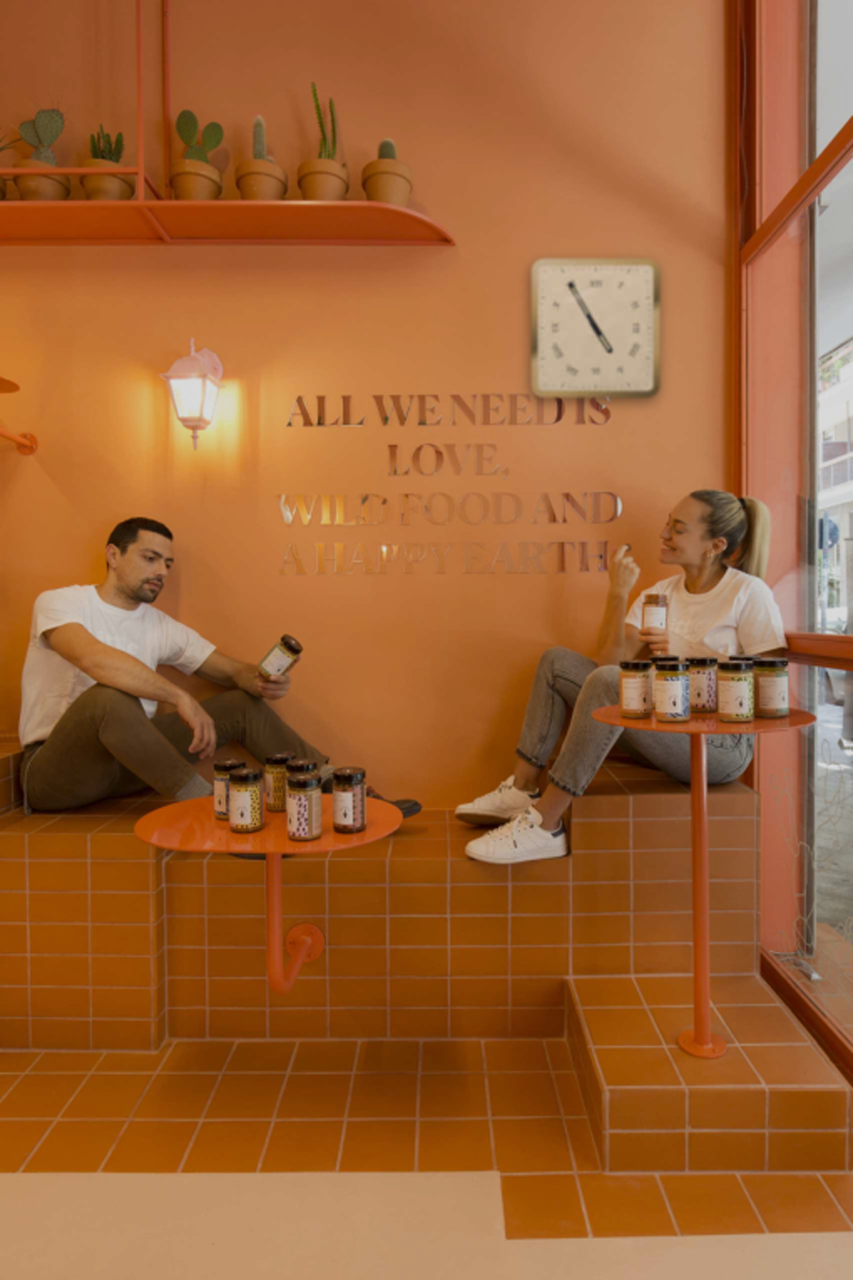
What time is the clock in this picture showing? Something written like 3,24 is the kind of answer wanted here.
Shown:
4,55
